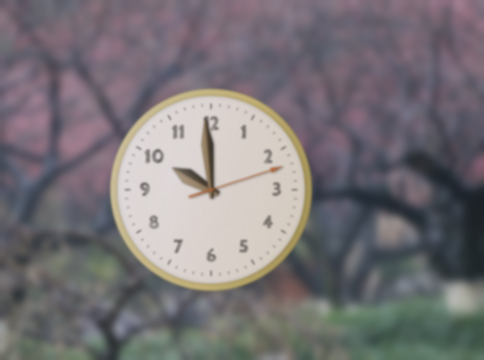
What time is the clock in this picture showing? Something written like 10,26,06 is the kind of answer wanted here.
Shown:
9,59,12
